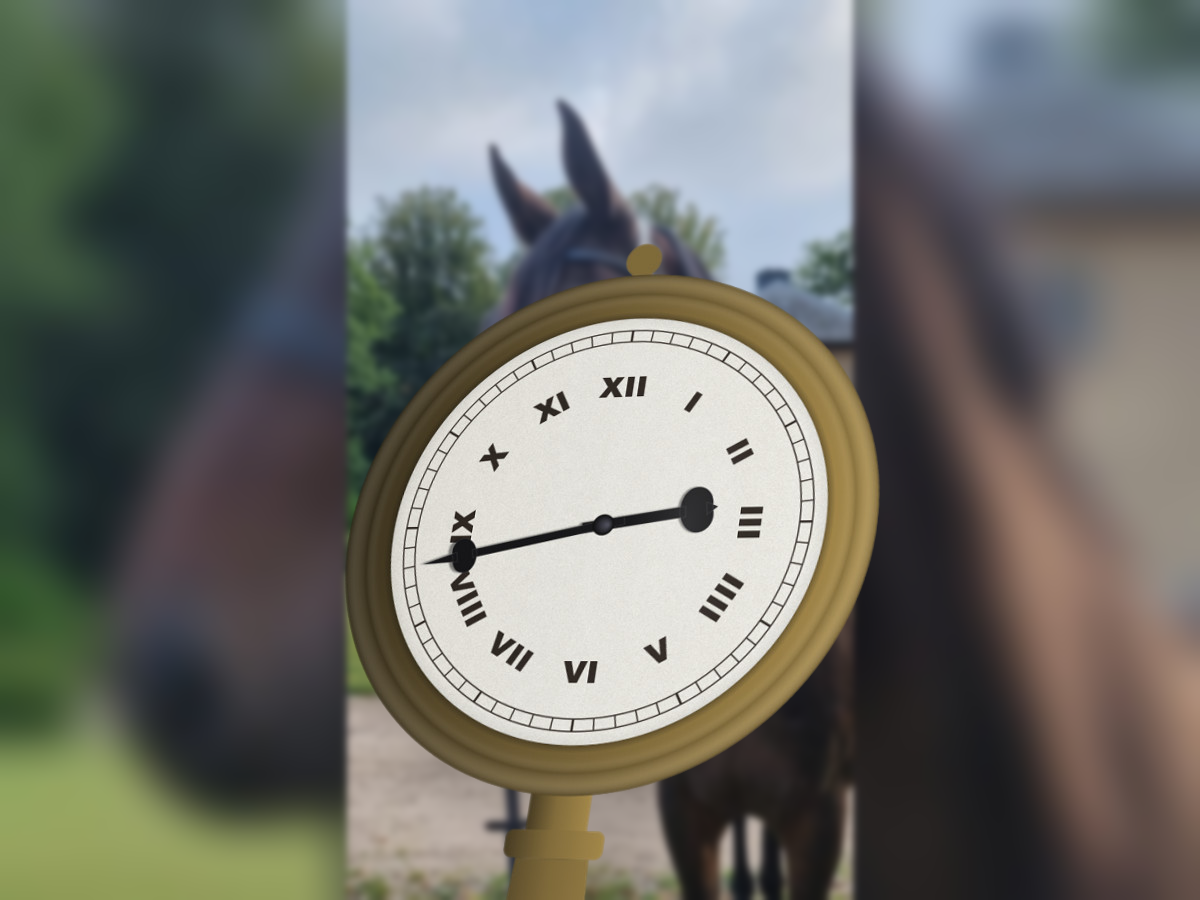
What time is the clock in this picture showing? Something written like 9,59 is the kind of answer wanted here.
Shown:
2,43
